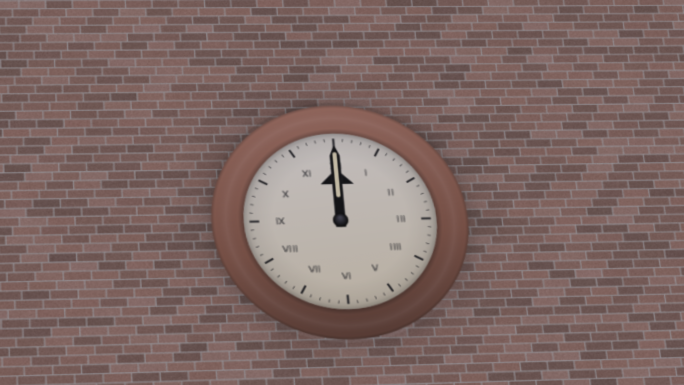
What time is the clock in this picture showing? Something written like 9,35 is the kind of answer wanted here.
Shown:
12,00
